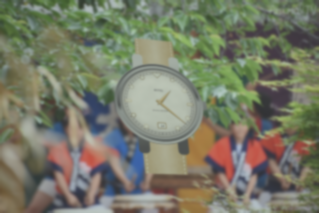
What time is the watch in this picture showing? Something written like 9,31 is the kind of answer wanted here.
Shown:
1,22
